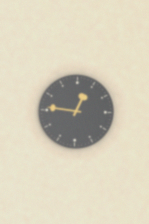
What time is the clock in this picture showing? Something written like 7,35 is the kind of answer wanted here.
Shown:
12,46
